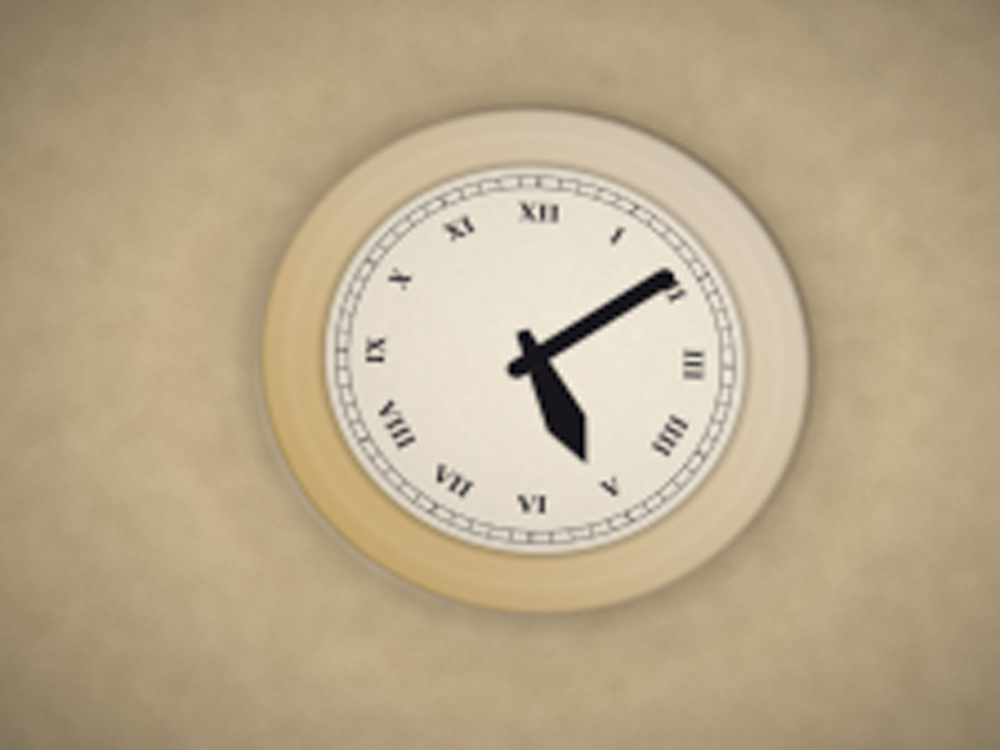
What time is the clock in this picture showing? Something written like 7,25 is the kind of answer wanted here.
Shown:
5,09
